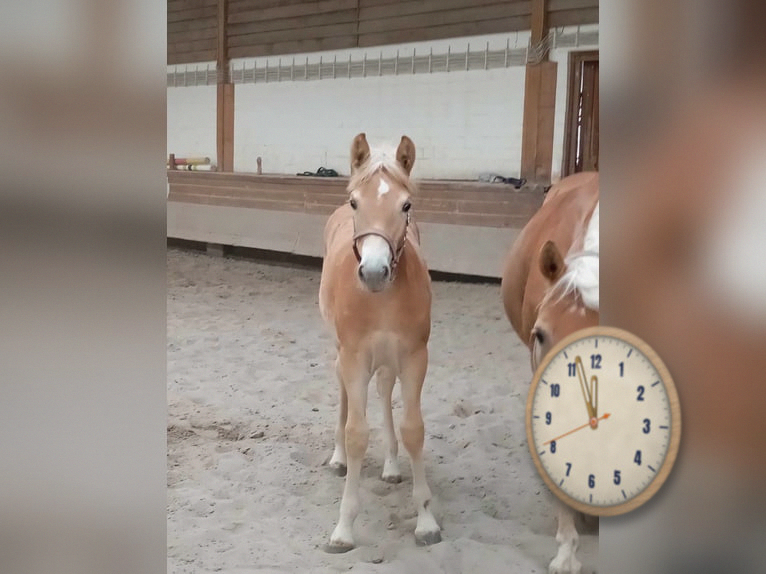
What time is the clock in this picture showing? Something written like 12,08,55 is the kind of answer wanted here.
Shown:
11,56,41
